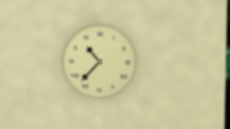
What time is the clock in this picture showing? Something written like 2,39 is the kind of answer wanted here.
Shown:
10,37
